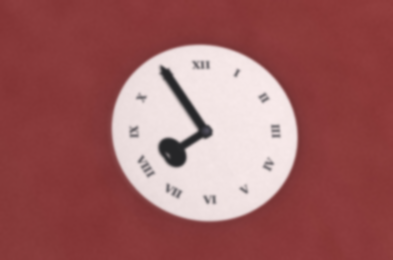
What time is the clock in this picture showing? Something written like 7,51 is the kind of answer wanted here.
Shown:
7,55
